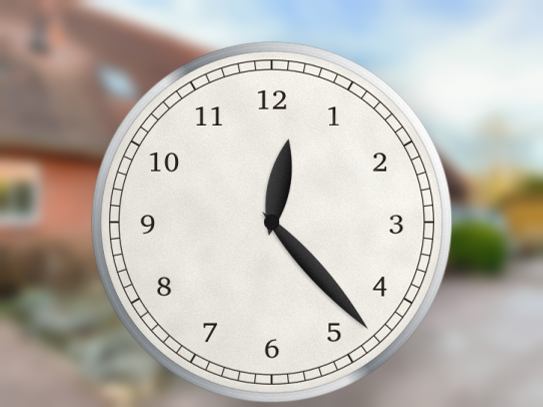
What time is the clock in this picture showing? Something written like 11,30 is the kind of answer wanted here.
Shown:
12,23
